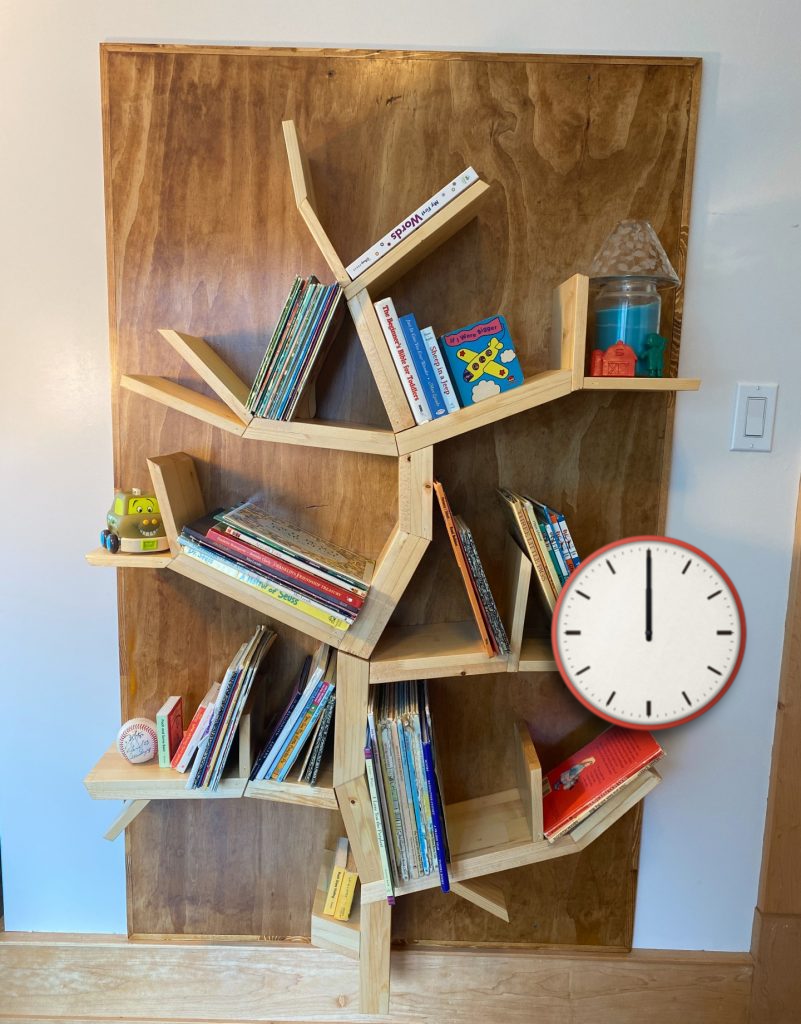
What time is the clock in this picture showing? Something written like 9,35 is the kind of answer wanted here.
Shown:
12,00
